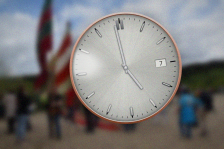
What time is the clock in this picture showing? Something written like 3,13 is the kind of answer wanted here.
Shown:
4,59
